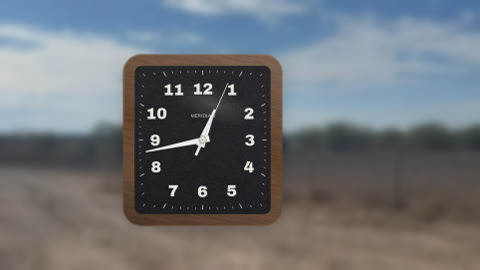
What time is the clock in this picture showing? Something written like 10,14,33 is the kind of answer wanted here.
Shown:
12,43,04
